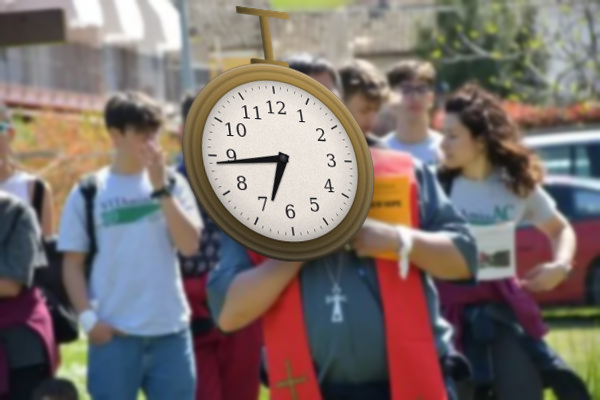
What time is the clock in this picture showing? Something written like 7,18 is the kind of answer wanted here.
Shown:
6,44
